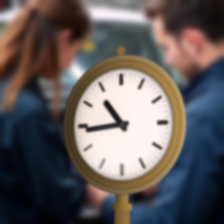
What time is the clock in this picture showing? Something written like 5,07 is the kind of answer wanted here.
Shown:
10,44
